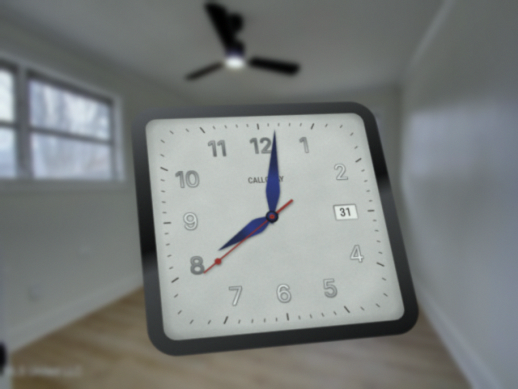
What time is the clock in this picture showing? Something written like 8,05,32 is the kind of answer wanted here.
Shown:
8,01,39
